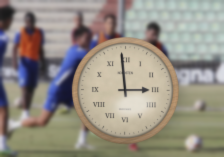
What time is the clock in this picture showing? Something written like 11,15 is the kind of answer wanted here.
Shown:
2,59
